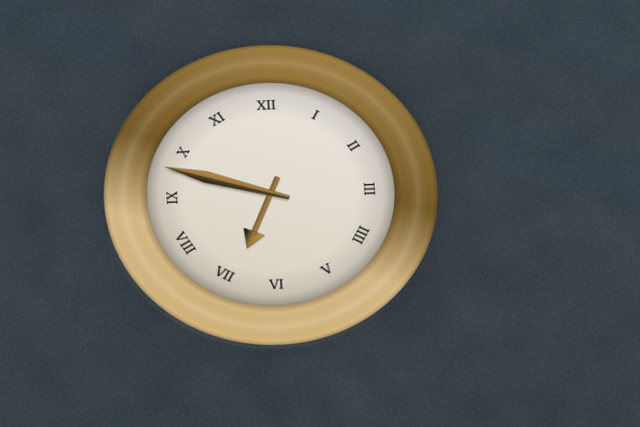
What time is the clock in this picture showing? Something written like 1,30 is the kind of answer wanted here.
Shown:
6,48
